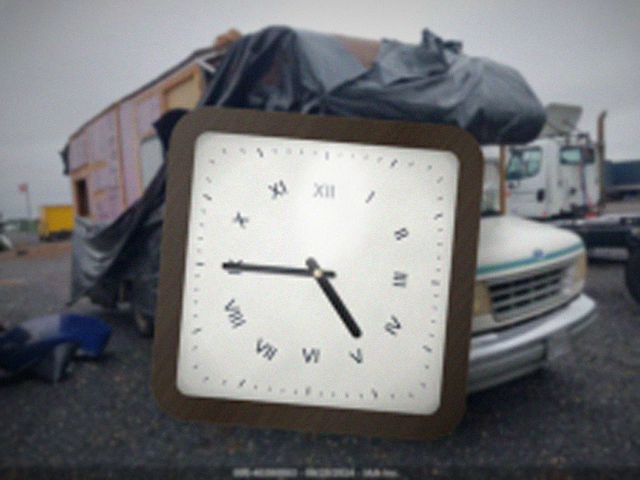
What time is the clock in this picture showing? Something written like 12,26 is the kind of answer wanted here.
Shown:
4,45
